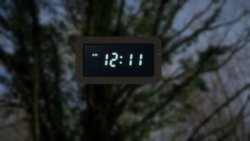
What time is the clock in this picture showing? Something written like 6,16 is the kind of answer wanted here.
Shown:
12,11
